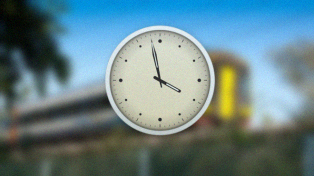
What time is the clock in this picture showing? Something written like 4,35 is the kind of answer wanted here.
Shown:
3,58
